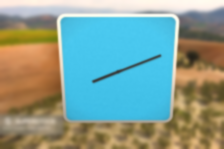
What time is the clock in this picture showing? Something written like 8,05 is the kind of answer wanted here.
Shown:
8,11
